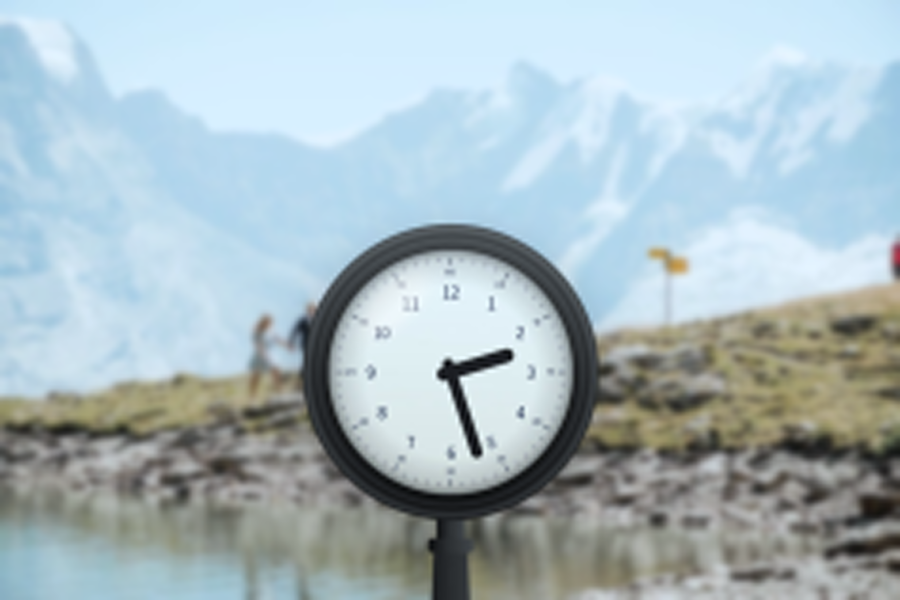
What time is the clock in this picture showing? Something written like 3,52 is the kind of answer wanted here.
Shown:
2,27
